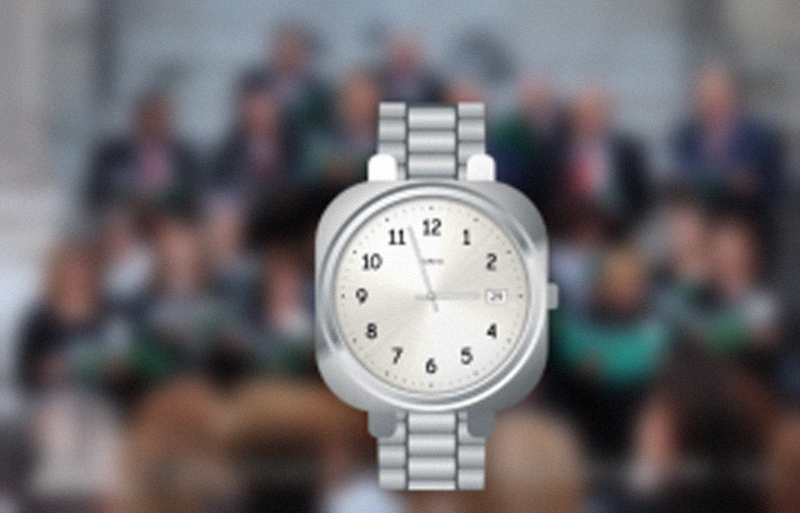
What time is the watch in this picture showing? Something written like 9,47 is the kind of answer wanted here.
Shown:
2,57
